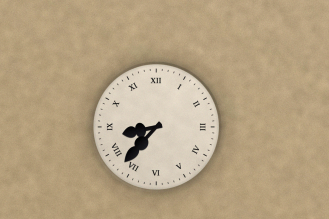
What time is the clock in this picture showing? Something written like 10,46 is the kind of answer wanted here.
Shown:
8,37
